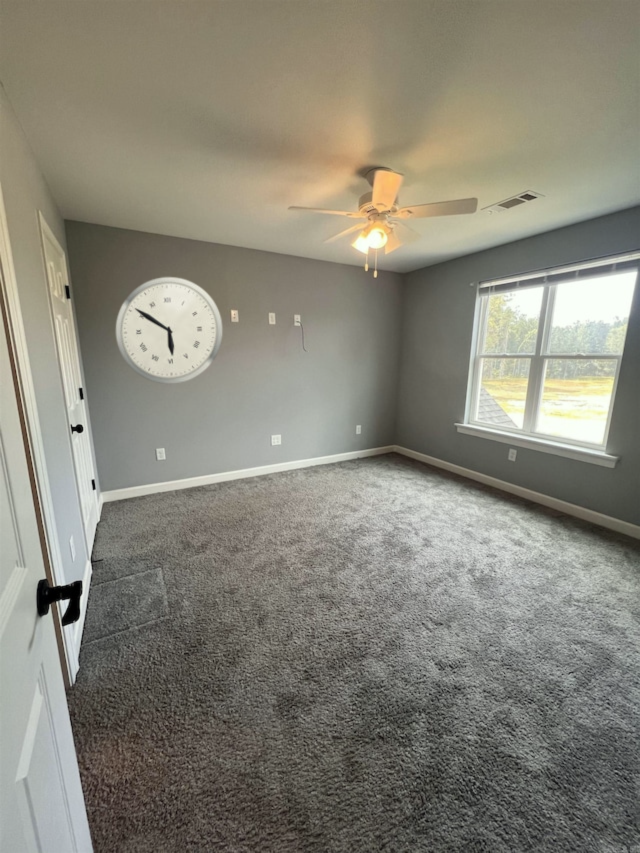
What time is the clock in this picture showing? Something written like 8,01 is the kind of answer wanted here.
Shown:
5,51
